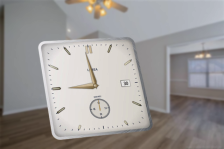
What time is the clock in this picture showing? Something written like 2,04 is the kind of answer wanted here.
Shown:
8,59
